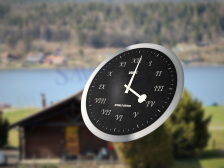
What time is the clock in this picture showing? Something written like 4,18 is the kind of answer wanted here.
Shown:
4,01
